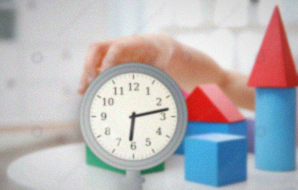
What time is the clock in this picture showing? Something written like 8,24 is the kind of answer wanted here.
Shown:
6,13
